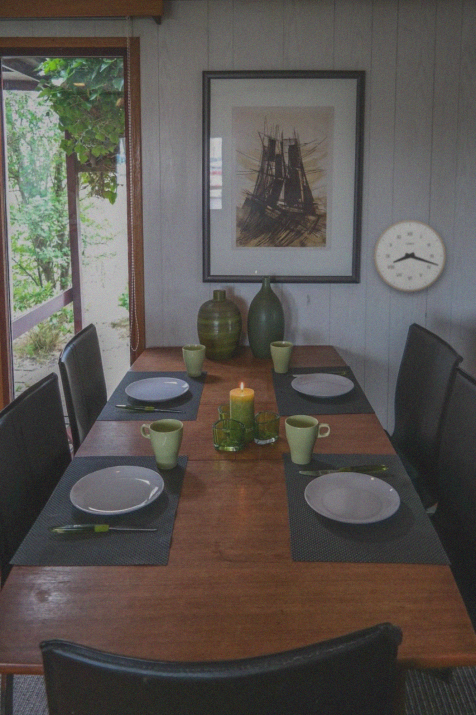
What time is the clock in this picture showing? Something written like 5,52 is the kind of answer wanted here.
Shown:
8,18
